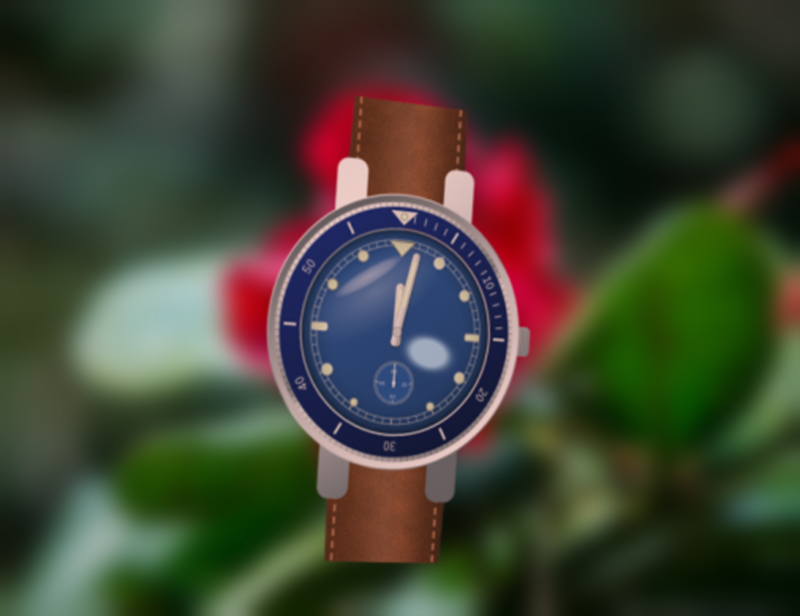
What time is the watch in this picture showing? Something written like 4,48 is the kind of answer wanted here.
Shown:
12,02
